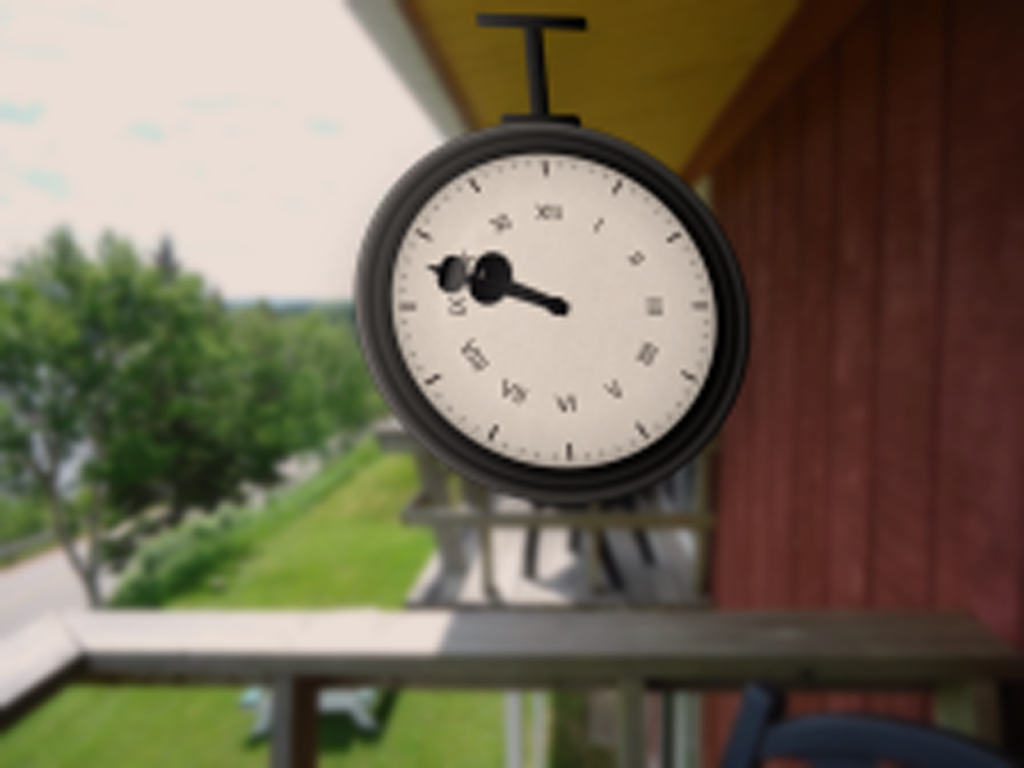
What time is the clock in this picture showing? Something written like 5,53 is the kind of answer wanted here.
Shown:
9,48
